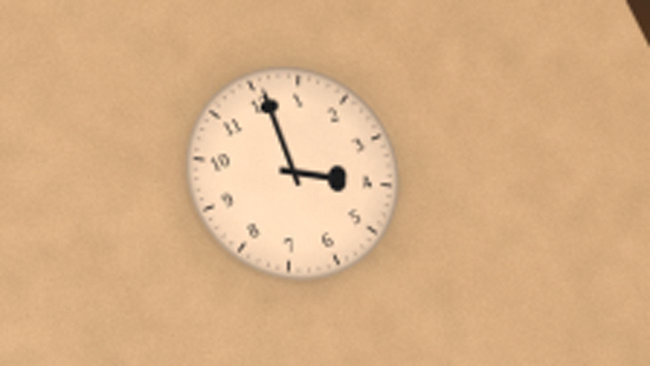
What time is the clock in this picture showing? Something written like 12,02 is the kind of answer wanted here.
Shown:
4,01
